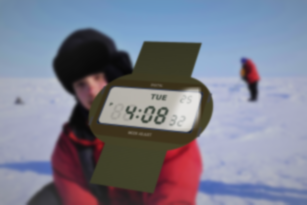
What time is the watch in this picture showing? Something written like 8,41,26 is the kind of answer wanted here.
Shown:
4,08,32
